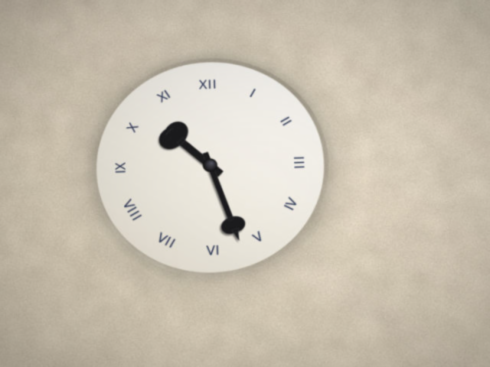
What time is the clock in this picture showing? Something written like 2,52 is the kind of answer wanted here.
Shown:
10,27
